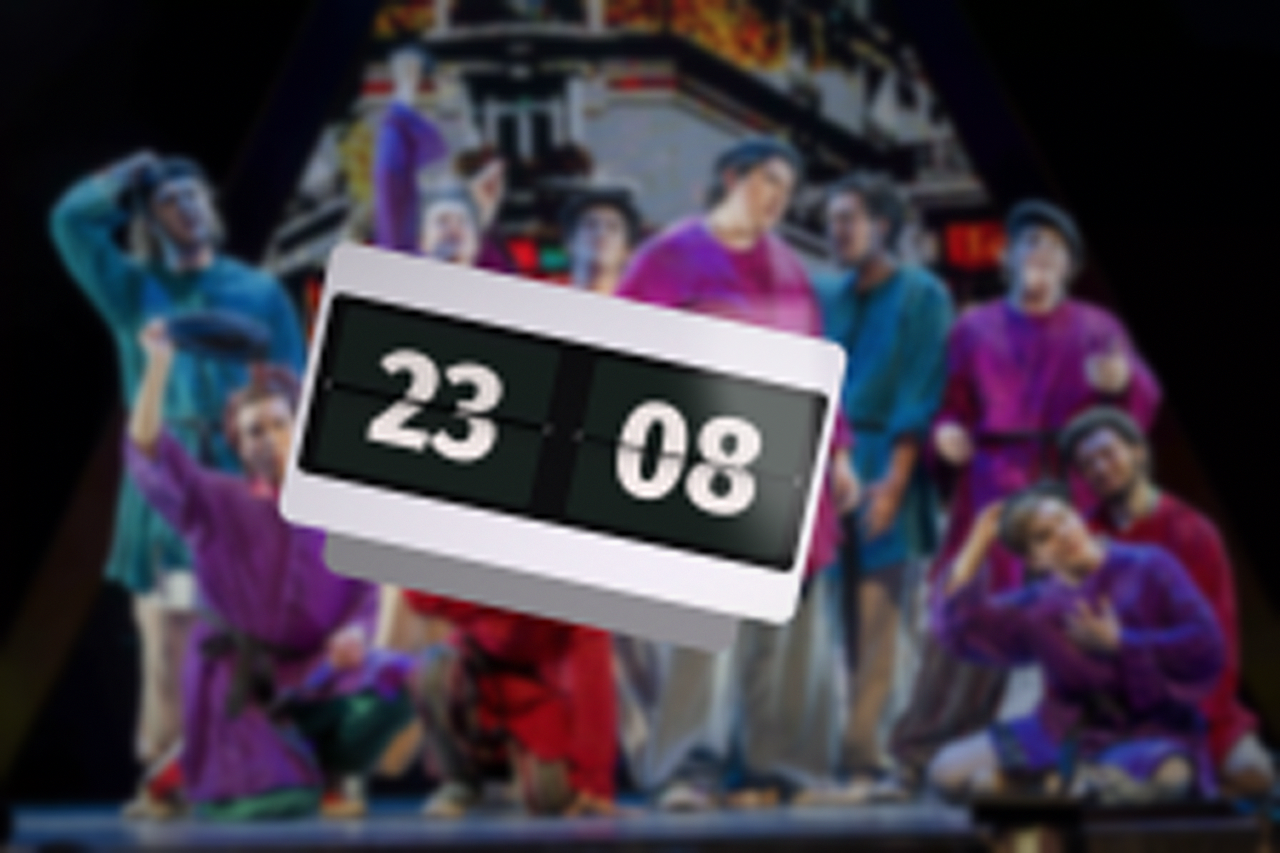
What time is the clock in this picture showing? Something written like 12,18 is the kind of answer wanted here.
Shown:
23,08
